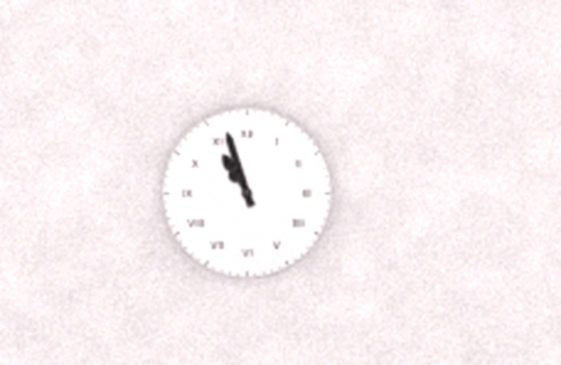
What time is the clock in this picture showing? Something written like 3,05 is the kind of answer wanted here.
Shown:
10,57
